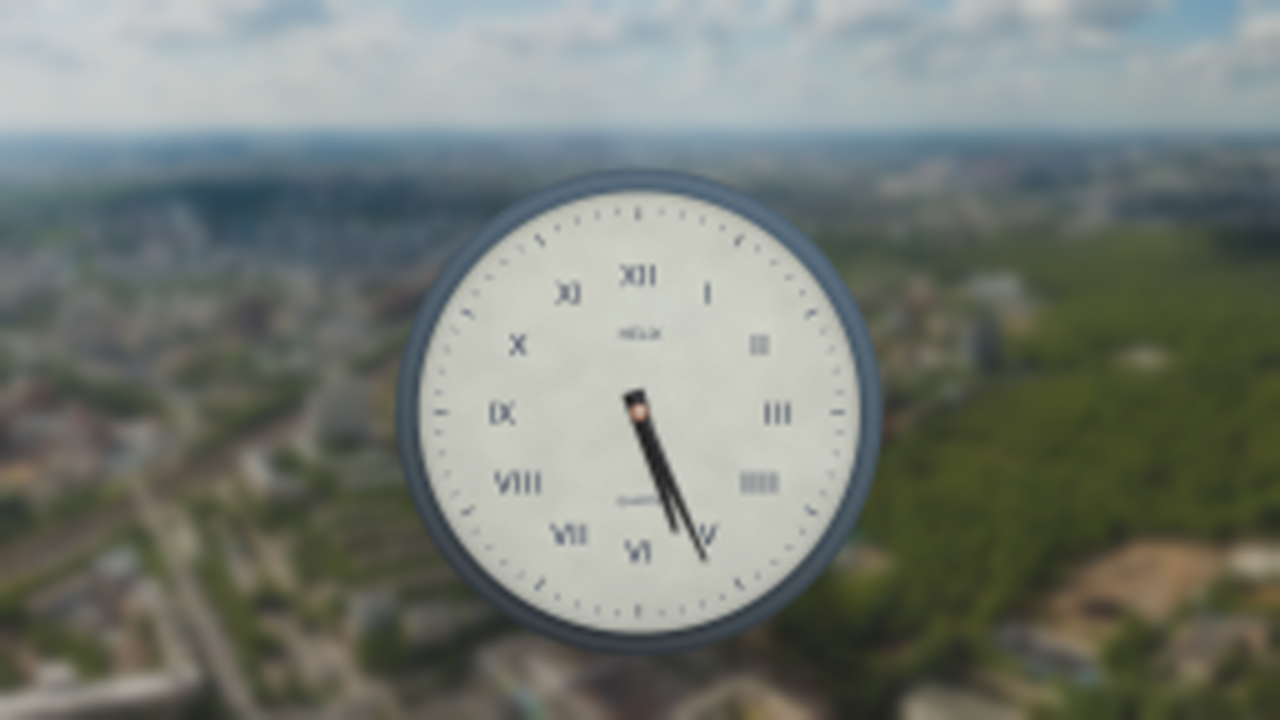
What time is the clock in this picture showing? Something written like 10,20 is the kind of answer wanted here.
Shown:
5,26
